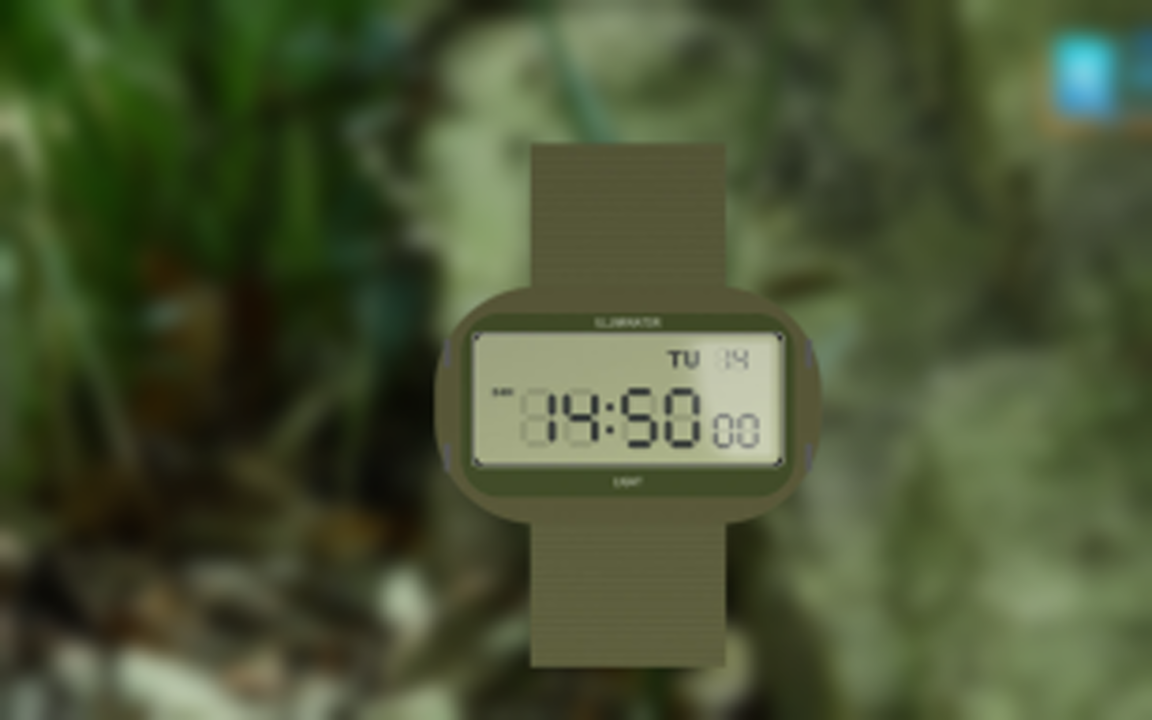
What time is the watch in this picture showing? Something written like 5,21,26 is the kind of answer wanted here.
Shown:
14,50,00
